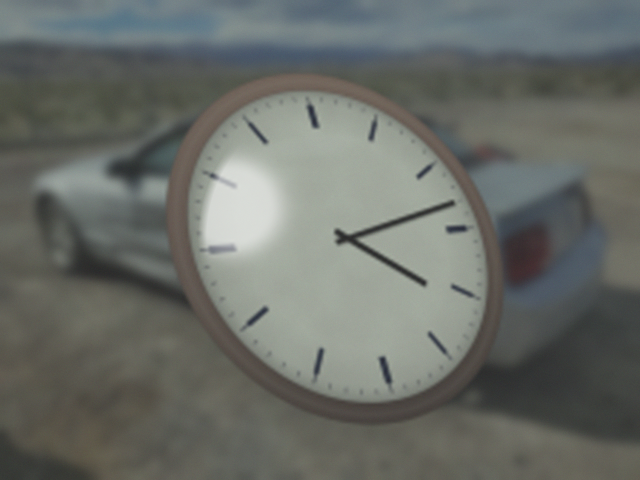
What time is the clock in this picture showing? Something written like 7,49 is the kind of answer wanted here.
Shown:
4,13
